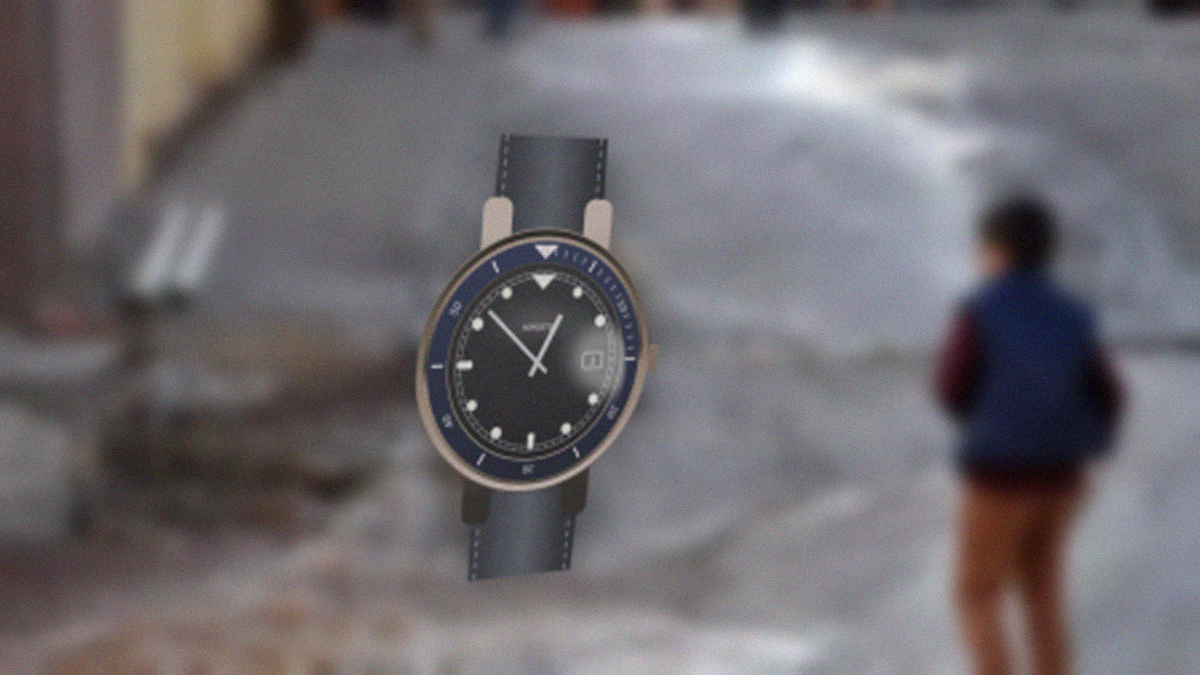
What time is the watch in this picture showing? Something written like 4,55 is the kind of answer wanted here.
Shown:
12,52
